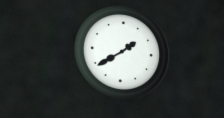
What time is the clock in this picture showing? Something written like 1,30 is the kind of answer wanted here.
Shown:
1,39
